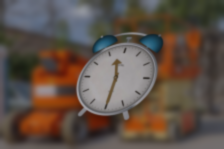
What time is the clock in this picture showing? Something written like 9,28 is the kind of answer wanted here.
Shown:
11,30
